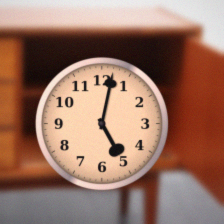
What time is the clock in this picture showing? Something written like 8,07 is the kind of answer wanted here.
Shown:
5,02
